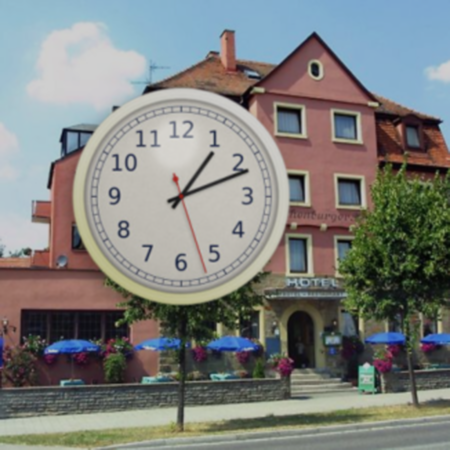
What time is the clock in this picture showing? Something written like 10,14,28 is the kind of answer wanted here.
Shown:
1,11,27
